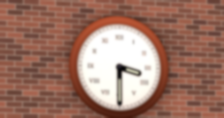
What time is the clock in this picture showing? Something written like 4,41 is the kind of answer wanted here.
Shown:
3,30
